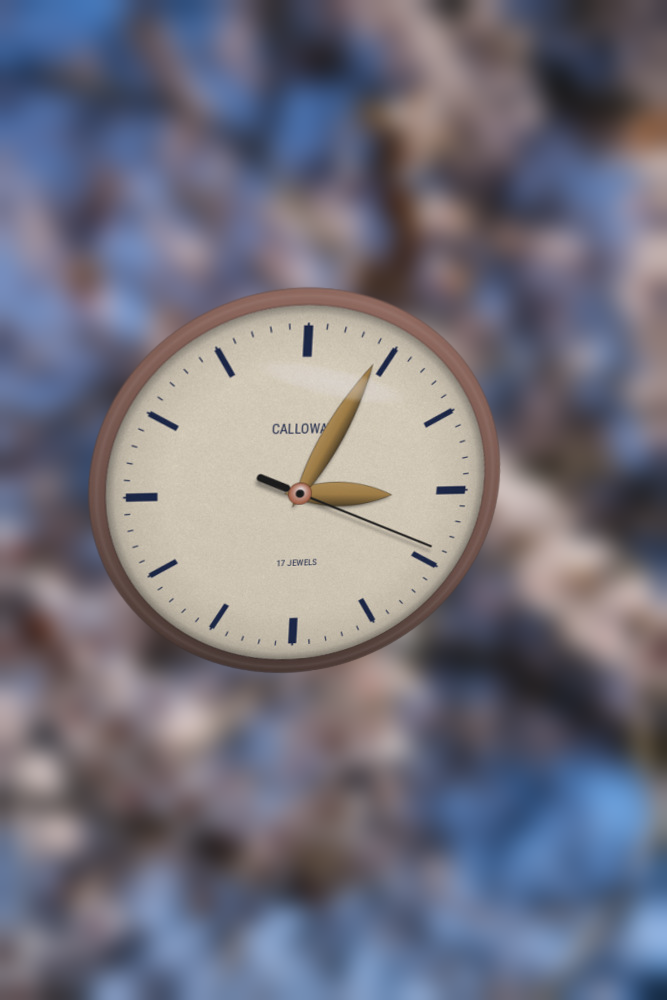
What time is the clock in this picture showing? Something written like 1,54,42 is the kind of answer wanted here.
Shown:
3,04,19
